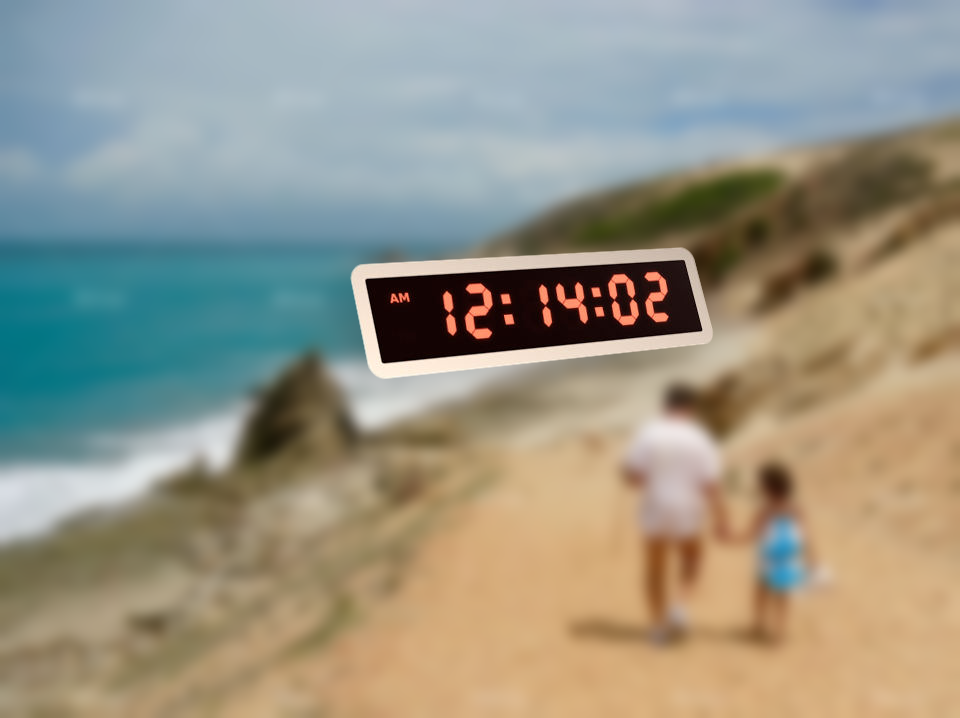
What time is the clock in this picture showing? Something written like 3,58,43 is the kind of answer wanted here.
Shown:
12,14,02
